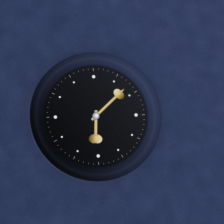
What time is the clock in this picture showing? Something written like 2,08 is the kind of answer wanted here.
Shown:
6,08
